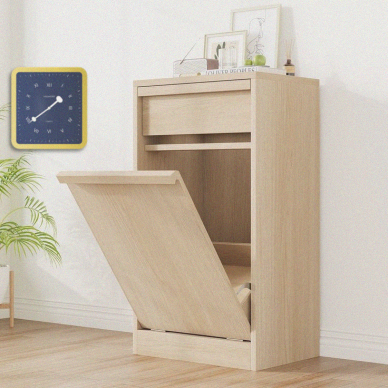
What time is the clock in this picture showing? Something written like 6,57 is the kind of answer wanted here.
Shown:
1,39
